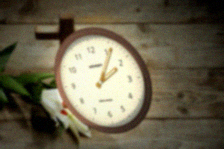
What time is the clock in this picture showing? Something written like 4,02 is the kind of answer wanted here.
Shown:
2,06
